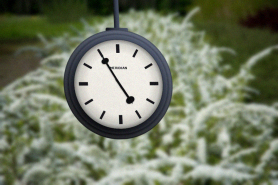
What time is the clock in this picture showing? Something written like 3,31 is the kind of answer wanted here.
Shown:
4,55
